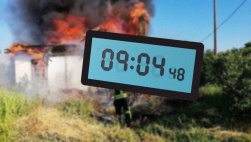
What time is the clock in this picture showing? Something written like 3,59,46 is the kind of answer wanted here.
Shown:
9,04,48
